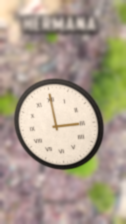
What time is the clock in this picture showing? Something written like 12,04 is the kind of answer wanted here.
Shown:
3,00
